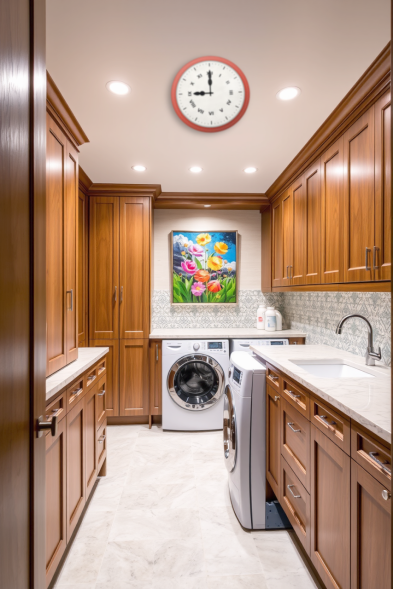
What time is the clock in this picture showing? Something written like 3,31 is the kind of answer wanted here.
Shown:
9,00
